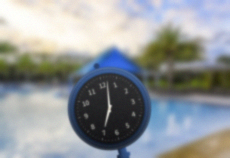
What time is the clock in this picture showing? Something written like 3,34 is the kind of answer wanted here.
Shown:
7,02
